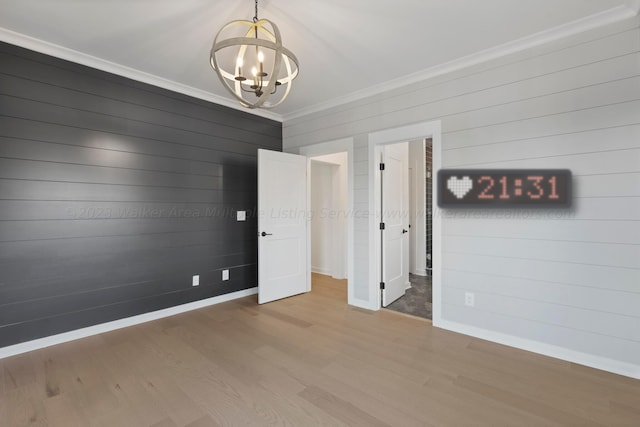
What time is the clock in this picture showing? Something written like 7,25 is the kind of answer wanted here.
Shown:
21,31
